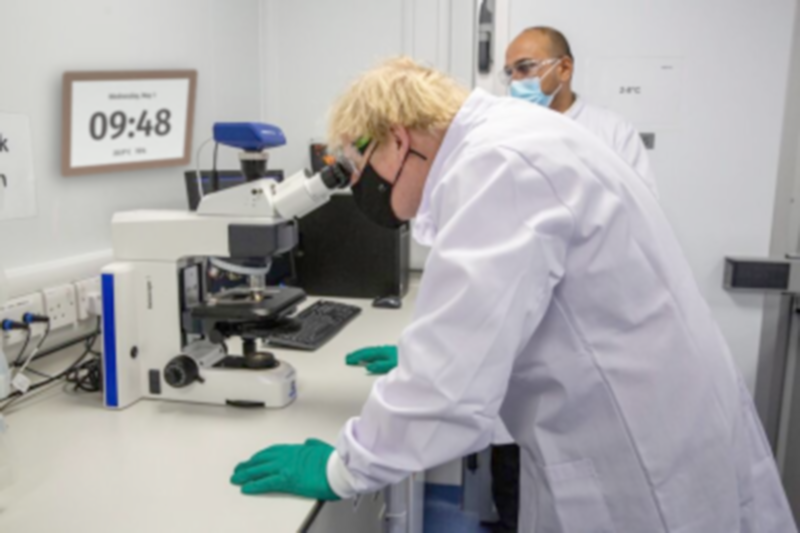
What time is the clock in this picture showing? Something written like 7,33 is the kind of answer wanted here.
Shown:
9,48
